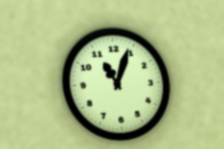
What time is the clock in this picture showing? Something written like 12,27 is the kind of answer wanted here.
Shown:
11,04
